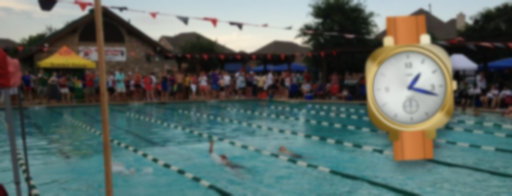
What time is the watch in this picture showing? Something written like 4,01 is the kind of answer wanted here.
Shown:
1,18
